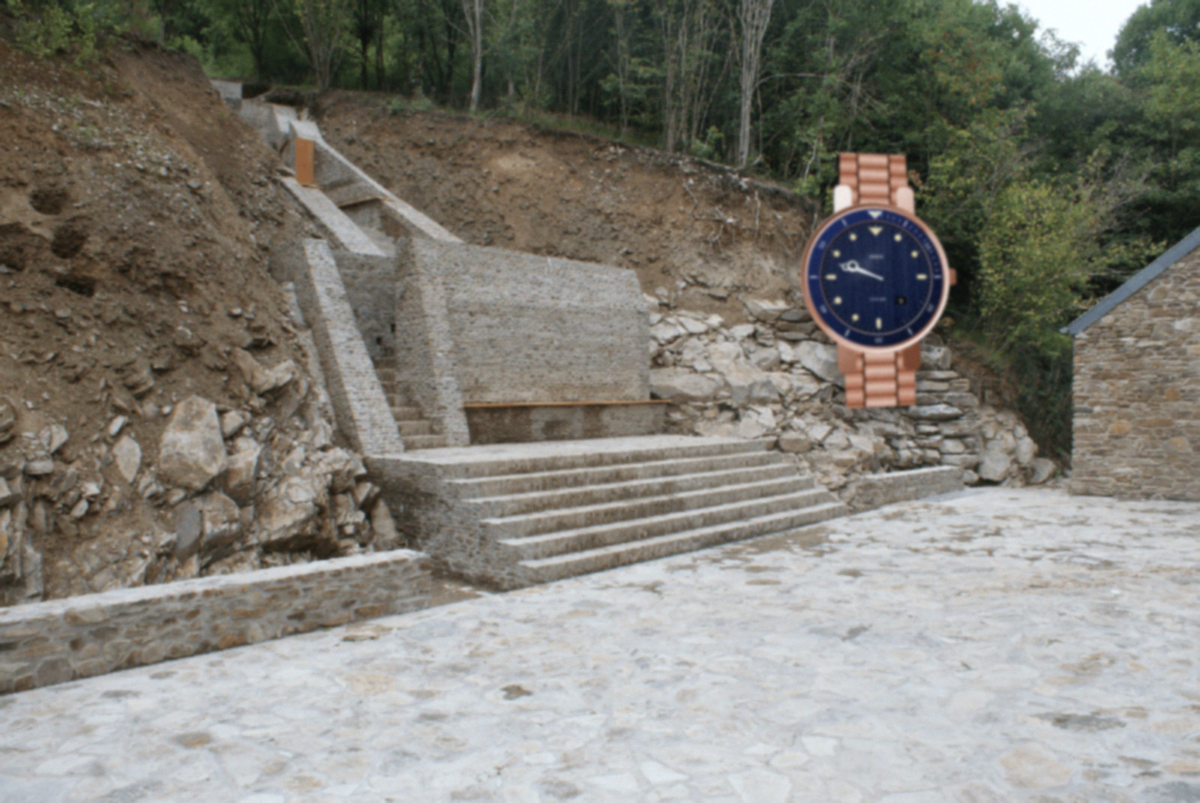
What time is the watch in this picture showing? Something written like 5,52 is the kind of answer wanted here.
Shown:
9,48
